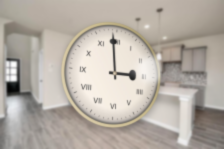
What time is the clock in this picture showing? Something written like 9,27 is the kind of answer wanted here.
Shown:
2,59
